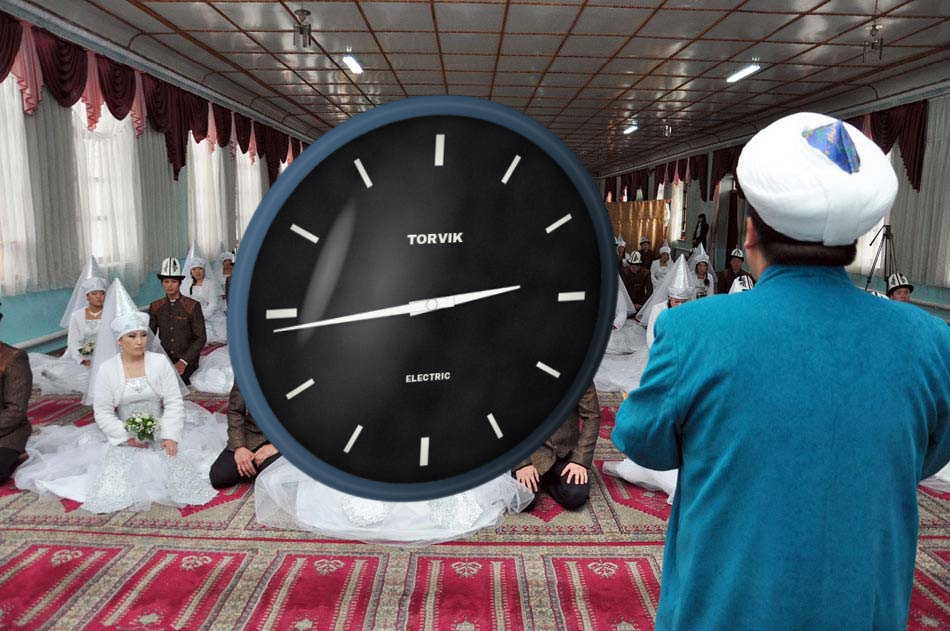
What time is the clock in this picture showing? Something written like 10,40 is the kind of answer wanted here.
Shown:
2,44
